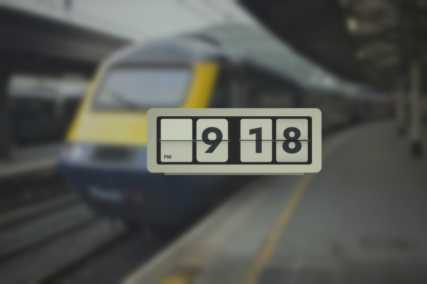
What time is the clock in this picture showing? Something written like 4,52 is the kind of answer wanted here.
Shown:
9,18
